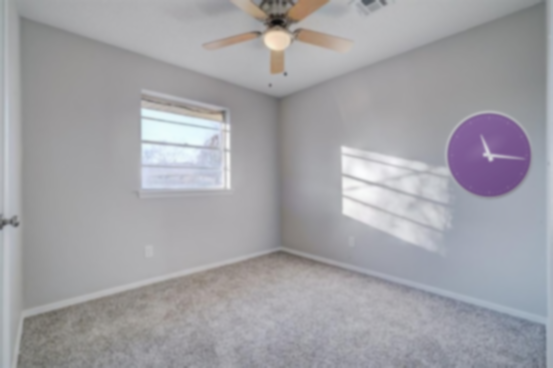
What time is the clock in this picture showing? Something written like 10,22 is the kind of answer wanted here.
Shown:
11,16
